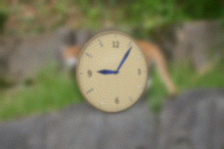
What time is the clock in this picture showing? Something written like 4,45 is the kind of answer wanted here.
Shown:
9,06
